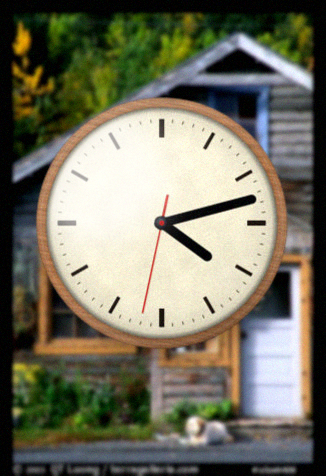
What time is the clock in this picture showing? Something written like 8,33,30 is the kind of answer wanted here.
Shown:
4,12,32
